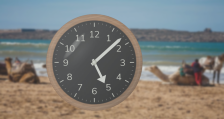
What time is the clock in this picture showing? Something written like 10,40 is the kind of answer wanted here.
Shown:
5,08
